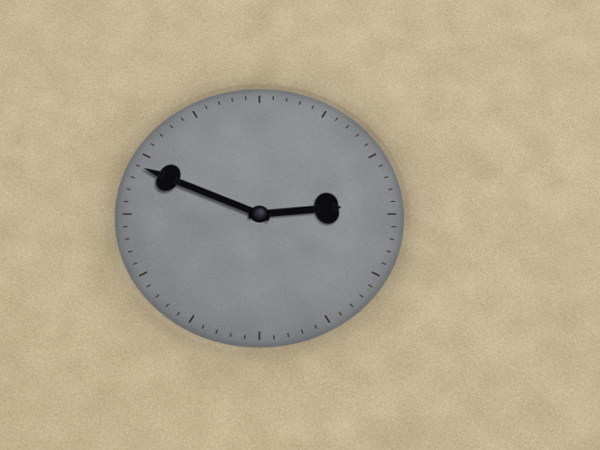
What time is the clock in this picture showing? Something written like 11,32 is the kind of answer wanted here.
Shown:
2,49
